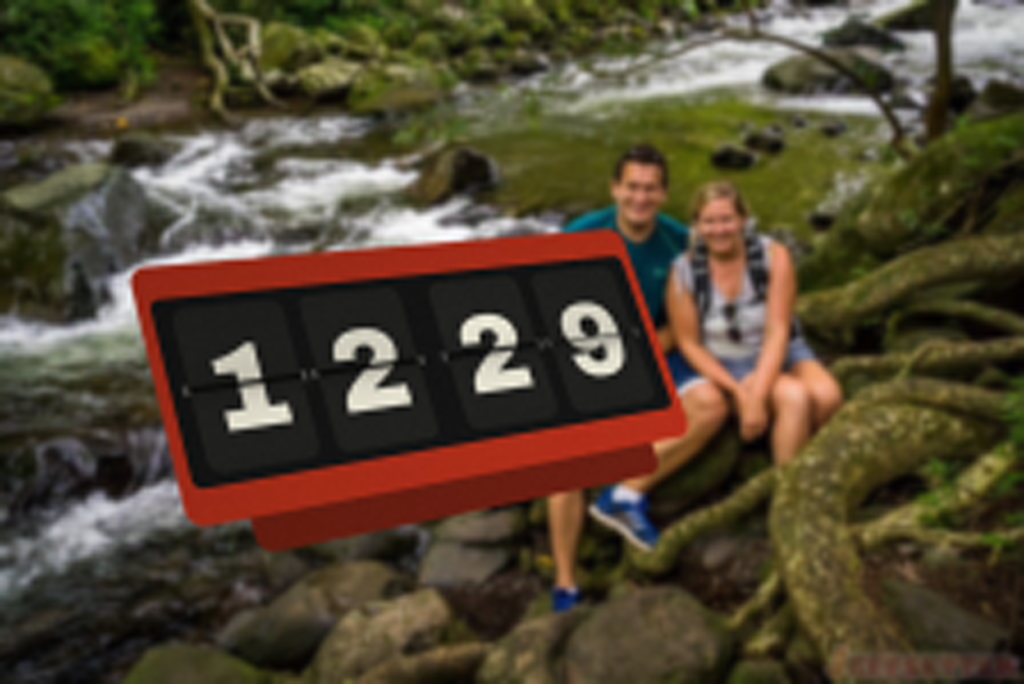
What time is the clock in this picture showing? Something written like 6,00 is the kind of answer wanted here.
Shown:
12,29
